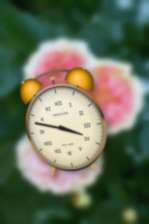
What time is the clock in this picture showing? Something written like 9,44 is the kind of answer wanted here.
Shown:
3,48
